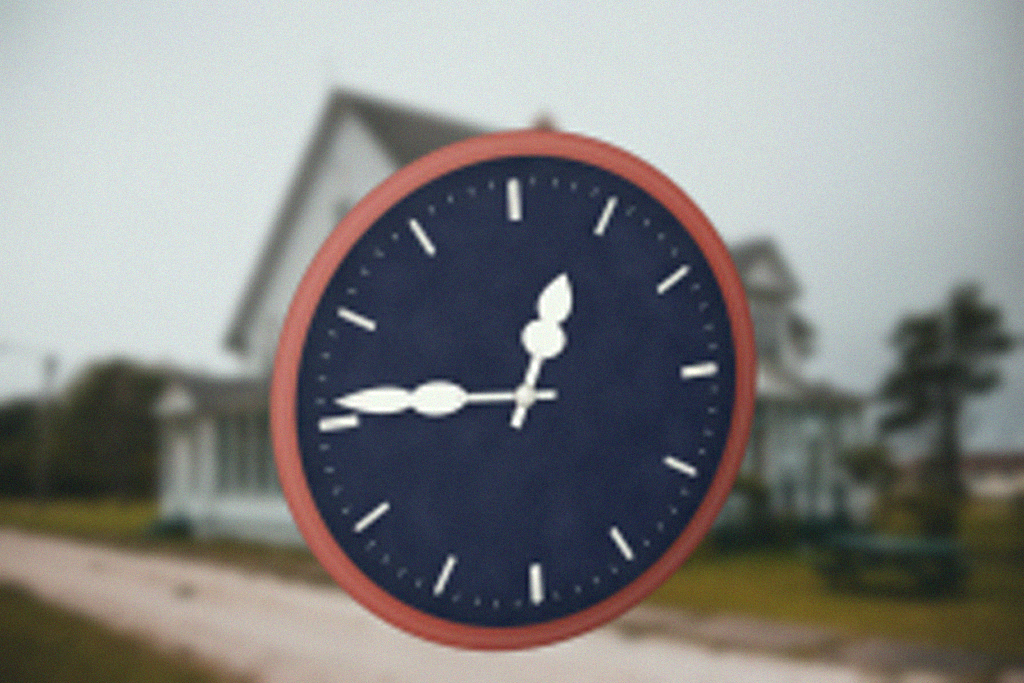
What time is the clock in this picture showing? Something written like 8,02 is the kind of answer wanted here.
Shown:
12,46
